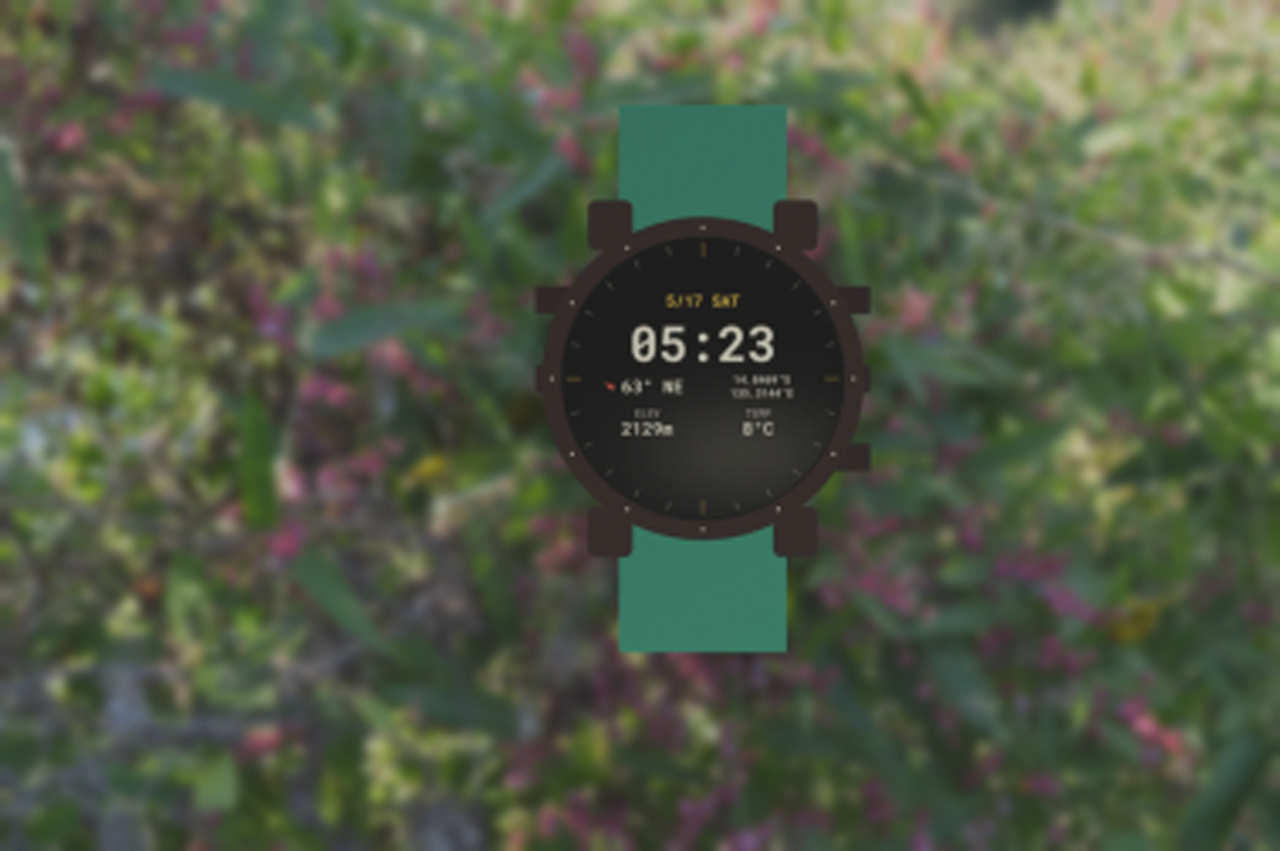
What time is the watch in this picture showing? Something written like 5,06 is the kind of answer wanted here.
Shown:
5,23
